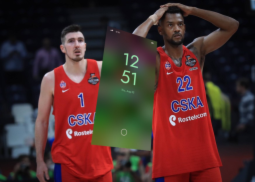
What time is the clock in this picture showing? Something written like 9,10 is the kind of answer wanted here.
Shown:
12,51
